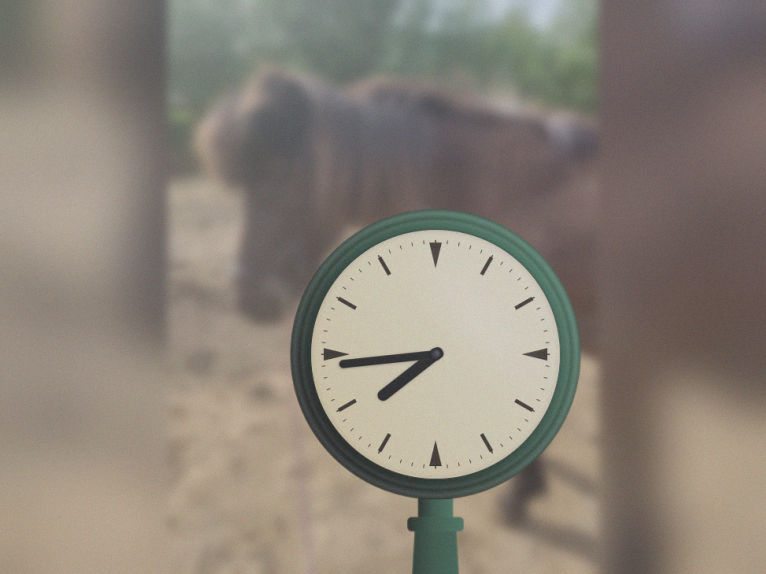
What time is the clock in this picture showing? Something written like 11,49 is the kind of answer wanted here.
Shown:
7,44
